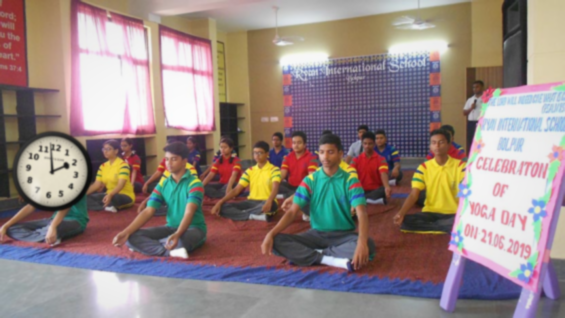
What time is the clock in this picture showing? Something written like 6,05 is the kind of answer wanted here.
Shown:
1,58
